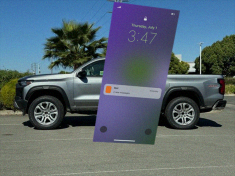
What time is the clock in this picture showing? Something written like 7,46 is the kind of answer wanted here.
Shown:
3,47
